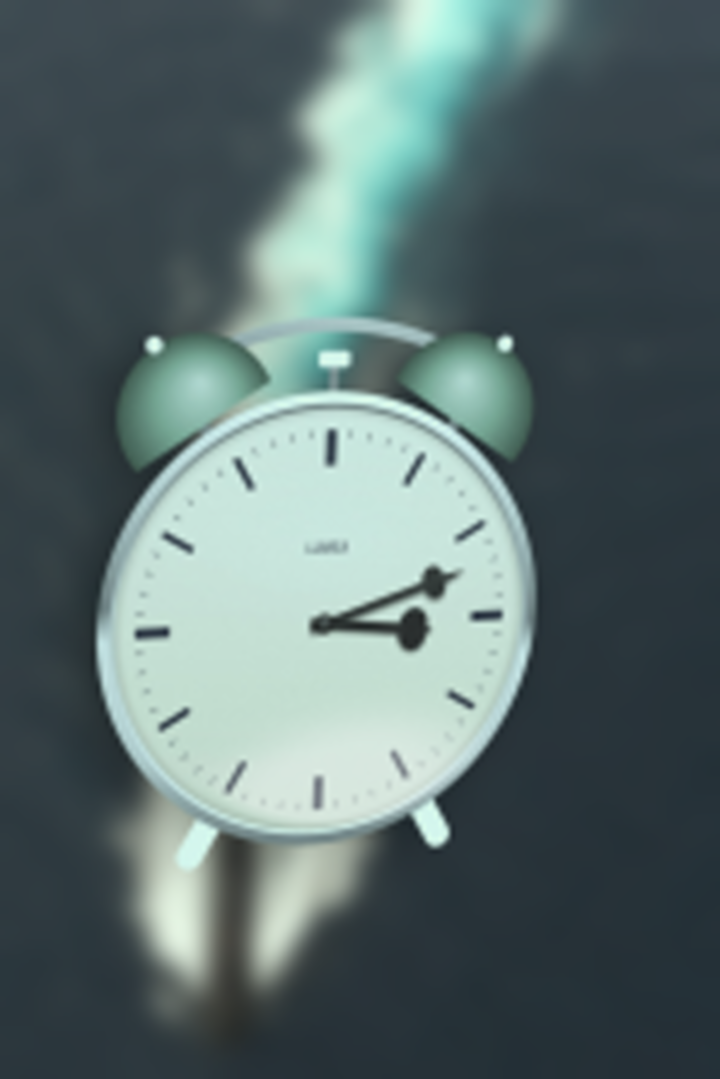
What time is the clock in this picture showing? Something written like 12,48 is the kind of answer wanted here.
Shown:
3,12
